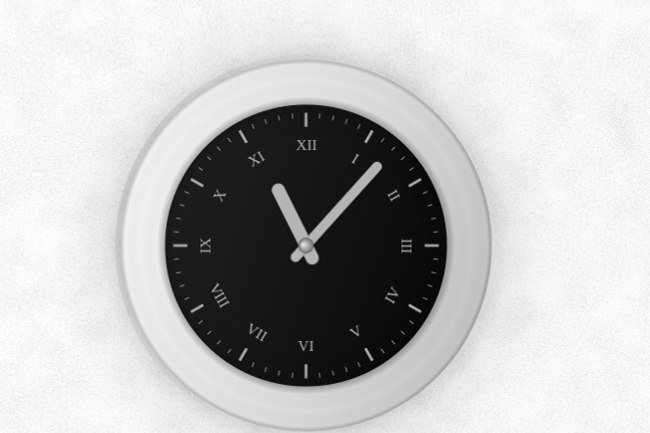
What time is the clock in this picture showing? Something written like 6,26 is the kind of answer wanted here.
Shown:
11,07
